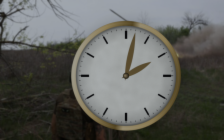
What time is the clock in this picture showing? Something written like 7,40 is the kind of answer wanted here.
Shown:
2,02
